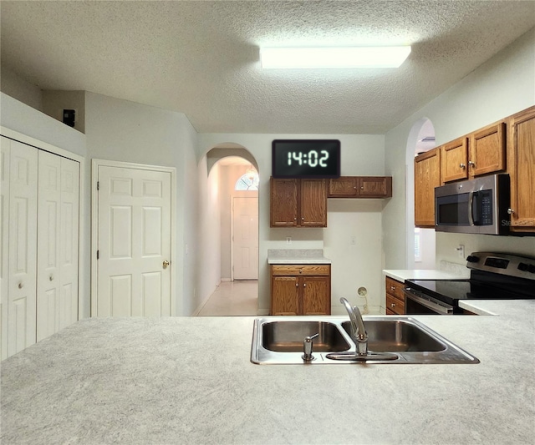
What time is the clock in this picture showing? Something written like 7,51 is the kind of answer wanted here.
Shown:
14,02
